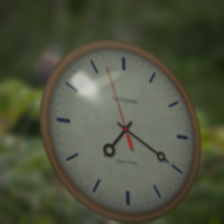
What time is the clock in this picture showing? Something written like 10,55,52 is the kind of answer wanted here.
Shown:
7,19,57
